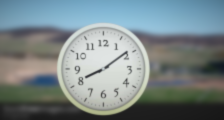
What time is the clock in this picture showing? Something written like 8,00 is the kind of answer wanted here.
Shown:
8,09
